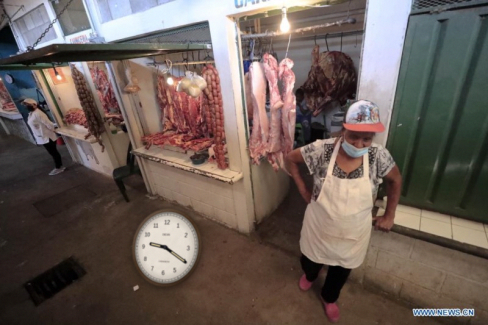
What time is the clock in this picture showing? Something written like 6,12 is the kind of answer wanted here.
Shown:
9,20
